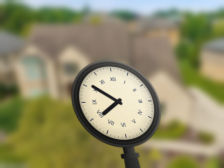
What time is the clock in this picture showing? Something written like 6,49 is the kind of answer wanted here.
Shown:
7,51
